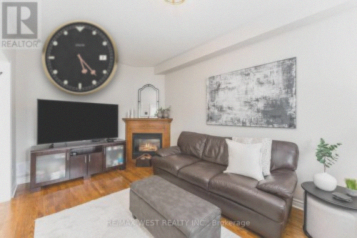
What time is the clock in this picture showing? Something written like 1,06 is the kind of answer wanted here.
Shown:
5,23
